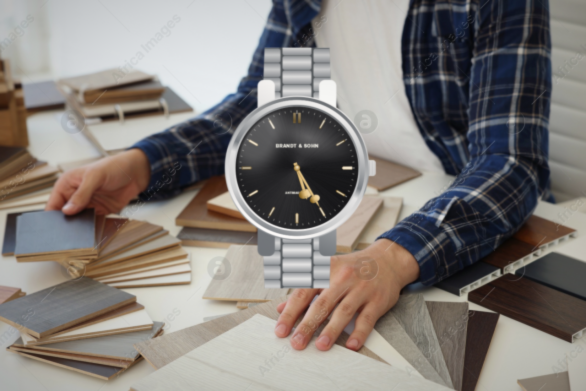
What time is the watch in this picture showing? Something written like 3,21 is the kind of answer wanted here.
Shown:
5,25
